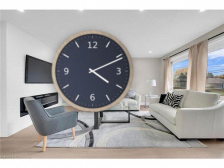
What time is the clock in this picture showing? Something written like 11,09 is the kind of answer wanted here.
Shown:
4,11
